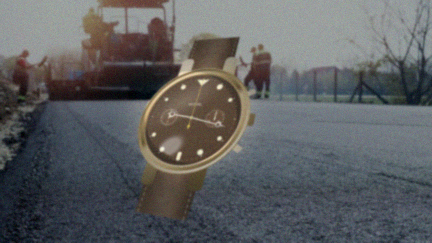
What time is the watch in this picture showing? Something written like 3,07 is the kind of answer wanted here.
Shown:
9,17
